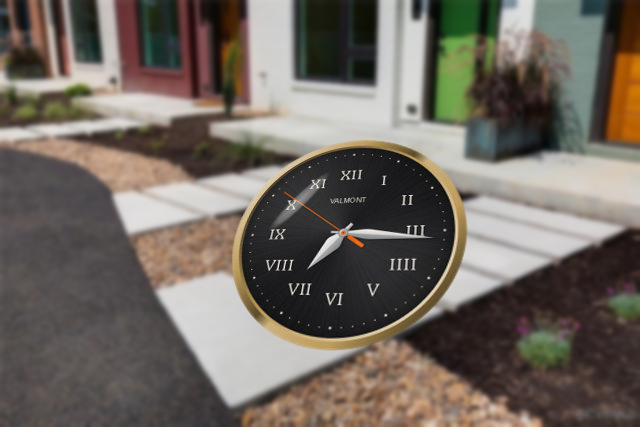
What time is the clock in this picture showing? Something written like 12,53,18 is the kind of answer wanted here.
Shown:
7,15,51
